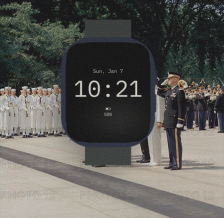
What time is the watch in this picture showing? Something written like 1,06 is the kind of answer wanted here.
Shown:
10,21
